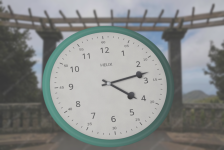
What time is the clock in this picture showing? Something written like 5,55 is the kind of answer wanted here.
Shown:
4,13
